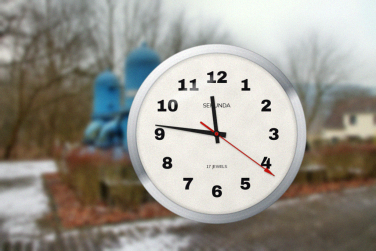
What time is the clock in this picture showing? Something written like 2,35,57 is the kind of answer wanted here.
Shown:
11,46,21
